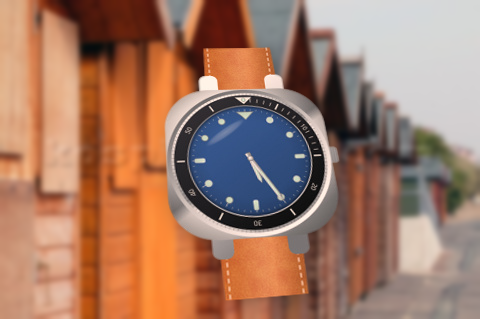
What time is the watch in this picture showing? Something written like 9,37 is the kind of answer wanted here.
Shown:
5,25
